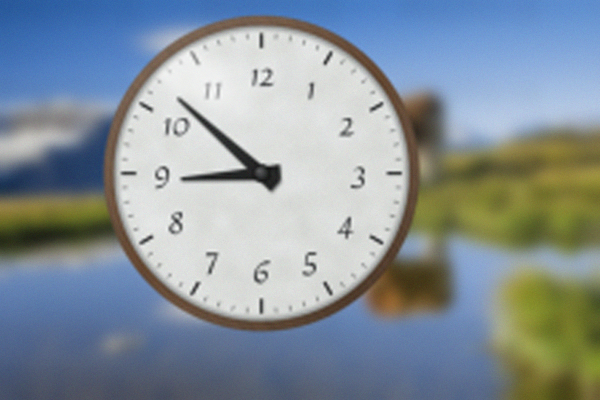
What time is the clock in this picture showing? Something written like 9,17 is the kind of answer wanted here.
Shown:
8,52
